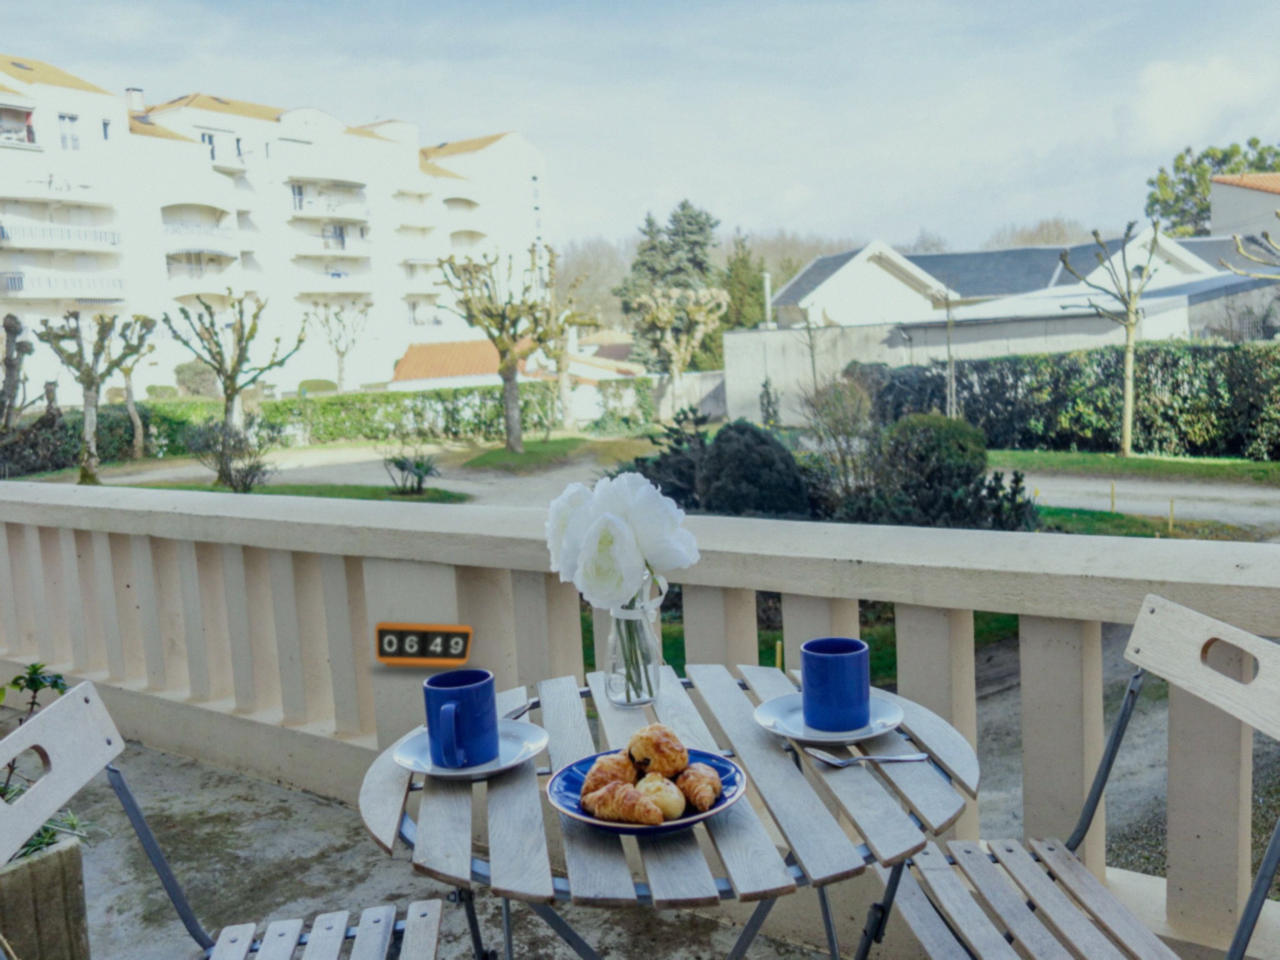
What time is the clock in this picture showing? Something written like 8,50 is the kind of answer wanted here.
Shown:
6,49
